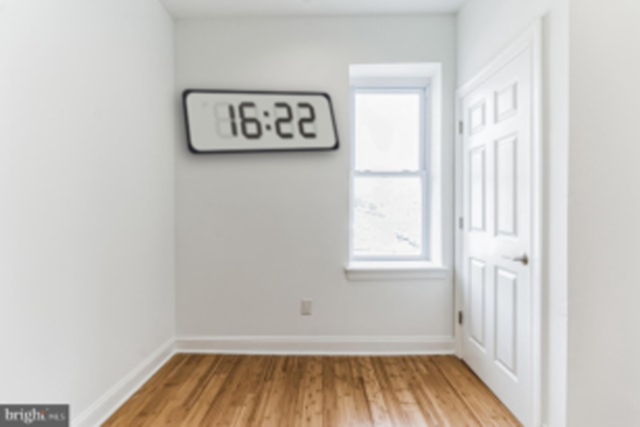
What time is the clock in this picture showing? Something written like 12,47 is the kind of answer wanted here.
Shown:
16,22
